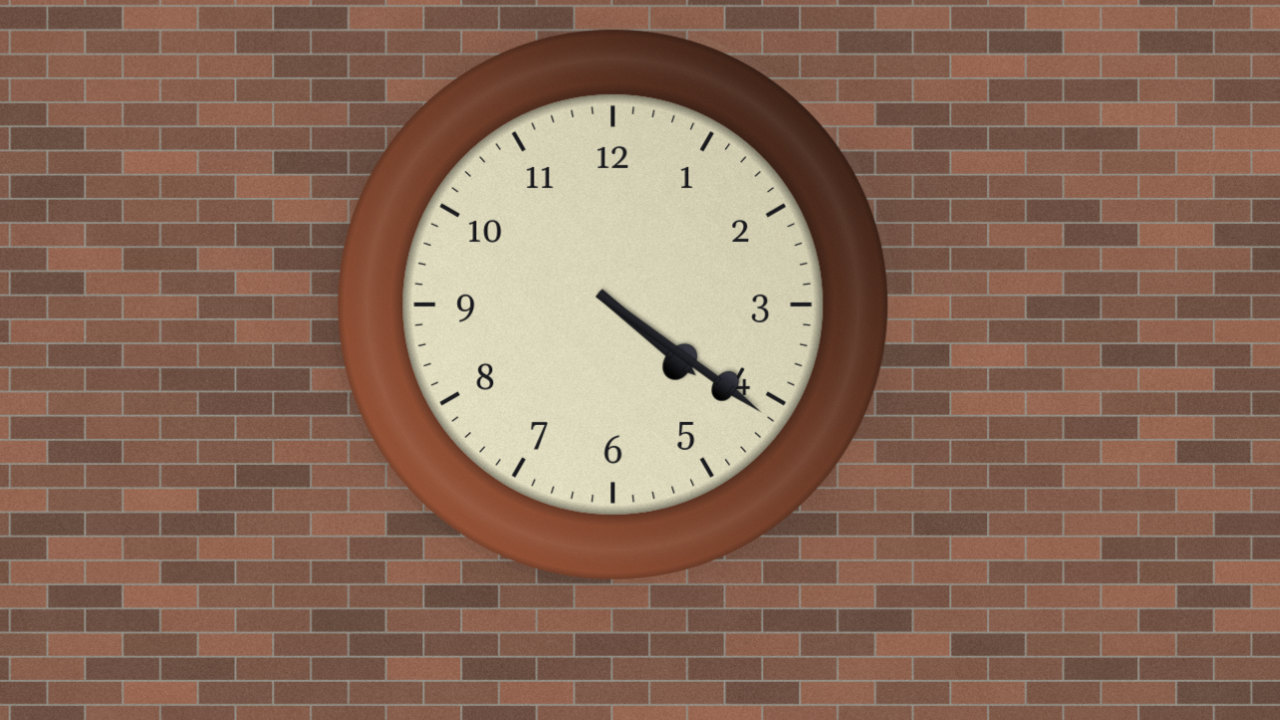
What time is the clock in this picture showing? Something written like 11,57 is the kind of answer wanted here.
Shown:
4,21
